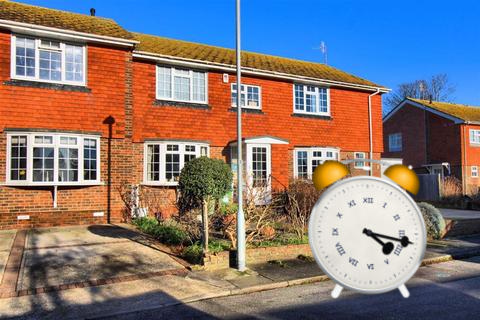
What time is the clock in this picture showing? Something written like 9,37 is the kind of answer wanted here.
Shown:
4,17
